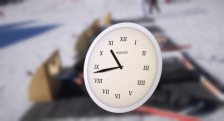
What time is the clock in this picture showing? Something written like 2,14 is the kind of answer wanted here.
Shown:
10,43
